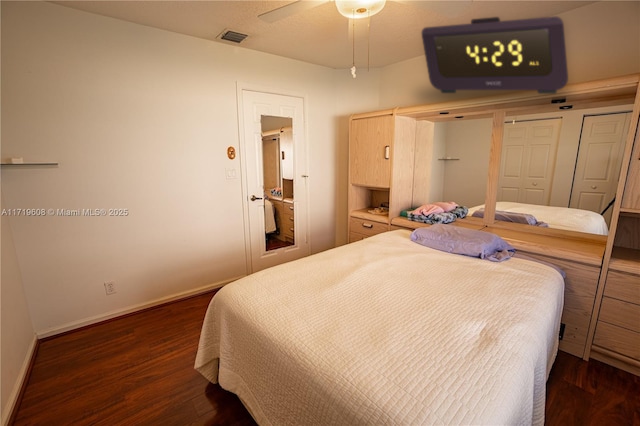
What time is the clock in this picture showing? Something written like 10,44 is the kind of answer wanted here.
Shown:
4,29
